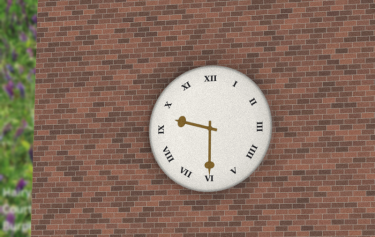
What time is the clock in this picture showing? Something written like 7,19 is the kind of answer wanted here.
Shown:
9,30
